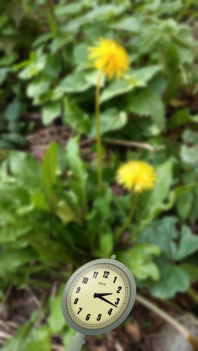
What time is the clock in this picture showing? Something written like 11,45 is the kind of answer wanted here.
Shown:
2,17
